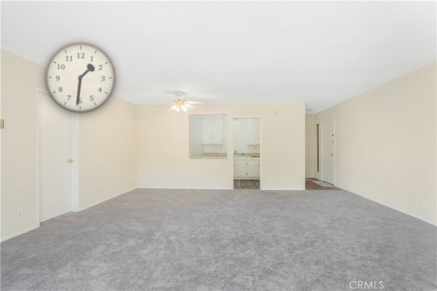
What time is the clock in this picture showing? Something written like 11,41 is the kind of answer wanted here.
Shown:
1,31
